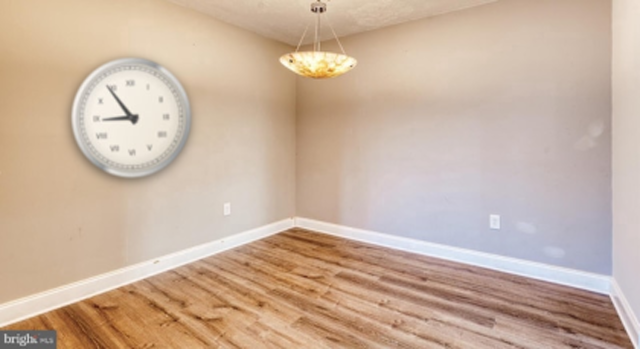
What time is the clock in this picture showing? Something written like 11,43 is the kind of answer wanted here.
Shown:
8,54
